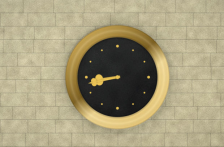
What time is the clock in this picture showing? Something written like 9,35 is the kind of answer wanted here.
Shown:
8,43
